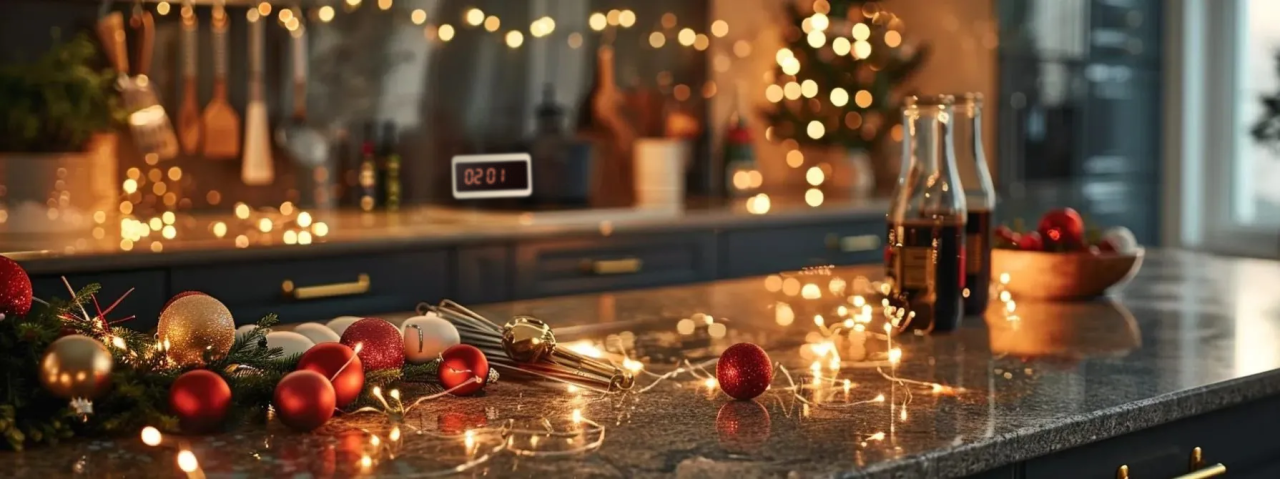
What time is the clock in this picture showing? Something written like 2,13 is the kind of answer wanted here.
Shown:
2,01
